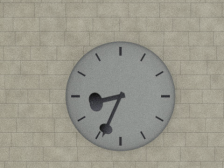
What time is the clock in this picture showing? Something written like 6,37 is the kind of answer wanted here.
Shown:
8,34
